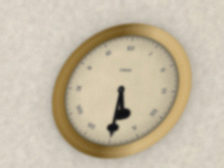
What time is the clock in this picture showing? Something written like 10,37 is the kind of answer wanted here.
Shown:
5,30
